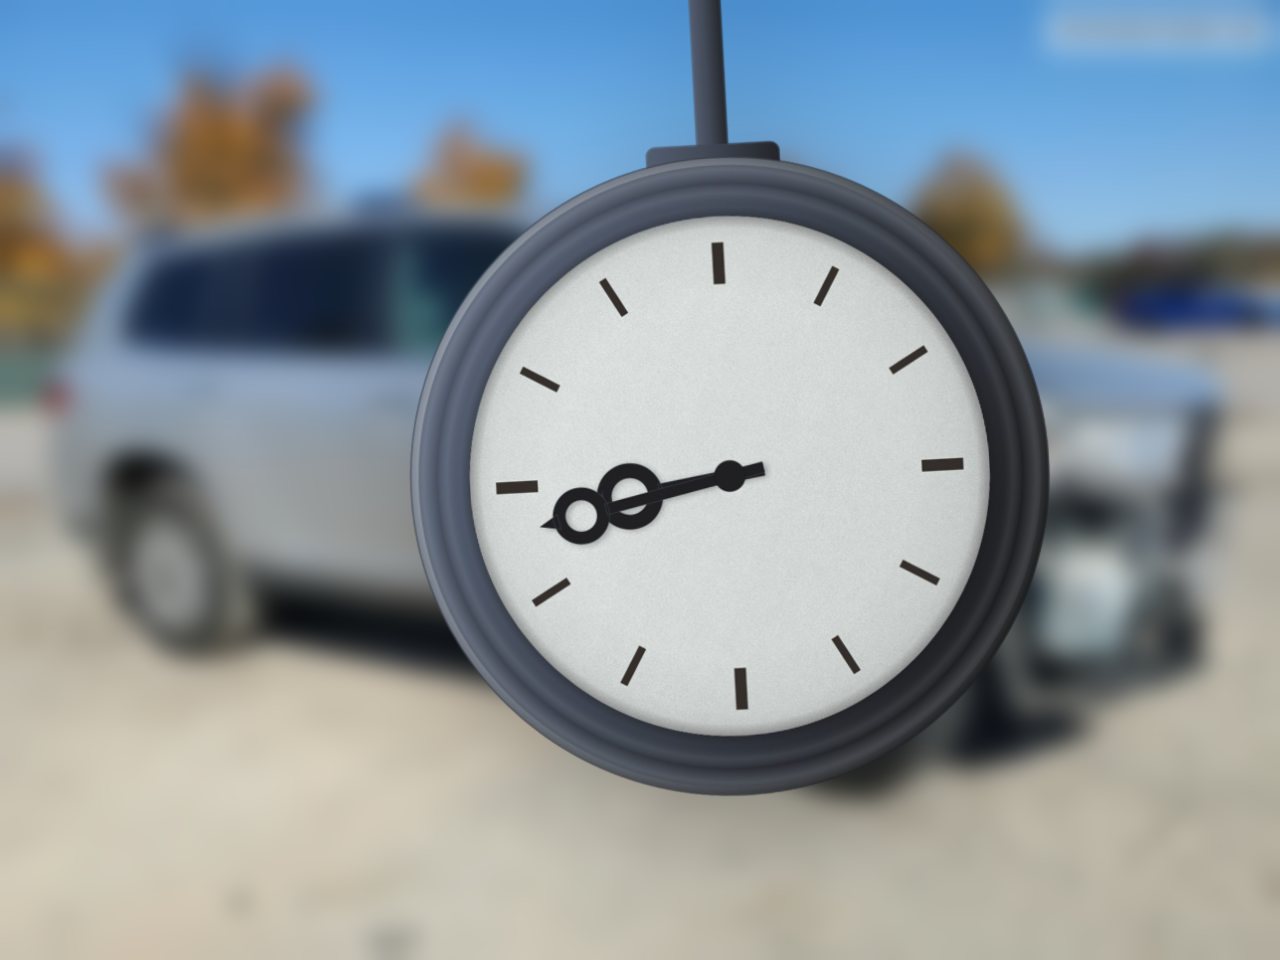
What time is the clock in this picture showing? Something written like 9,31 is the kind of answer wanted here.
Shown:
8,43
